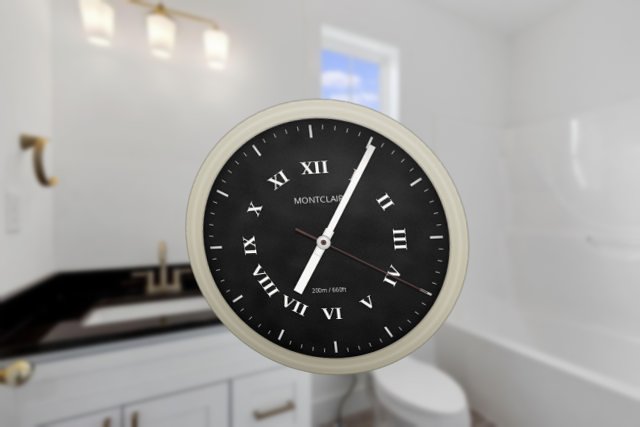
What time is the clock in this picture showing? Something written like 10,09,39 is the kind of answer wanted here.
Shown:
7,05,20
